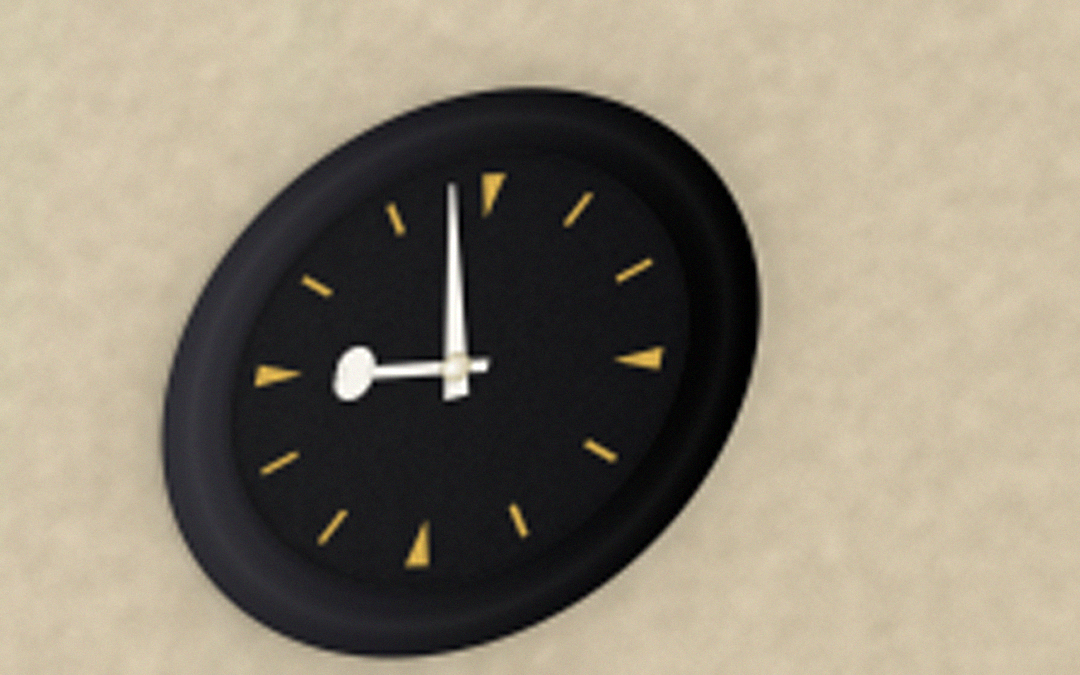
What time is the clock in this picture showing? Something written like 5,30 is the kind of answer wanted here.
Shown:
8,58
